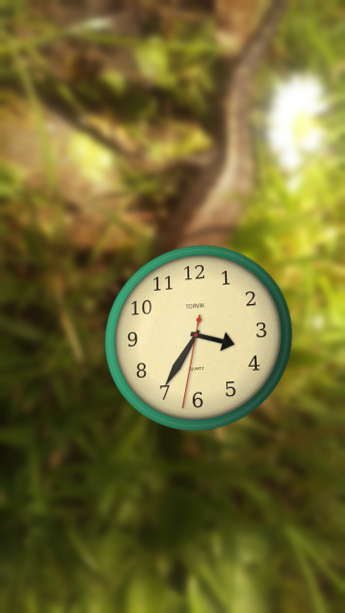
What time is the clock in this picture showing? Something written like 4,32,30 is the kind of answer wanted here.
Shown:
3,35,32
